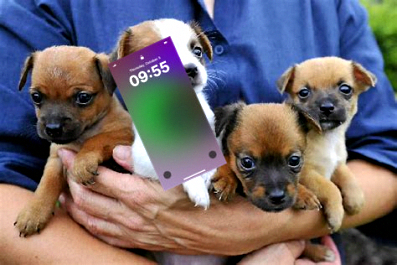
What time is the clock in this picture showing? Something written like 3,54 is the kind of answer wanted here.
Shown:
9,55
